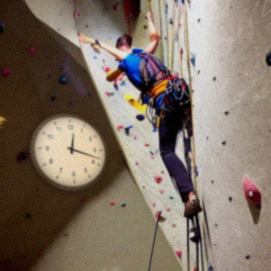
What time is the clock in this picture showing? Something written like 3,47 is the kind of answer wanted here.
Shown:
12,18
